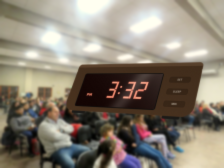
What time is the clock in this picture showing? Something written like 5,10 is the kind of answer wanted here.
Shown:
3,32
